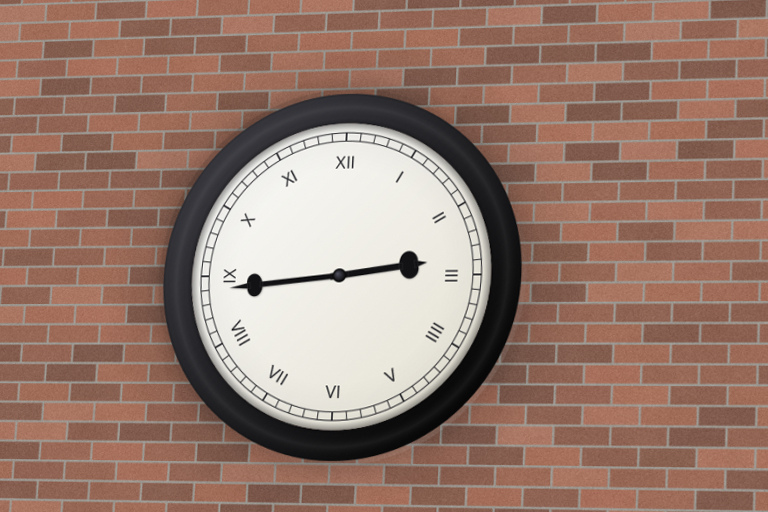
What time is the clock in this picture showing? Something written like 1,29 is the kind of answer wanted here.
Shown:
2,44
